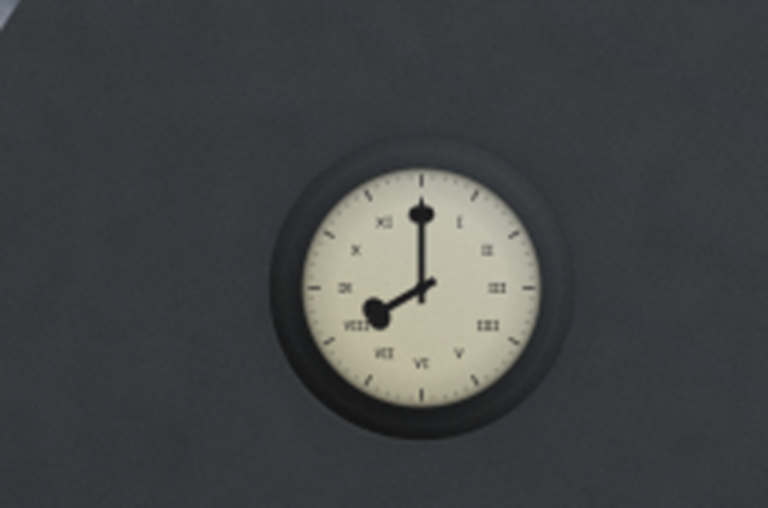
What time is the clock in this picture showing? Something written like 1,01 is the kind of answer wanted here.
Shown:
8,00
